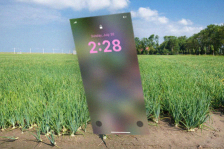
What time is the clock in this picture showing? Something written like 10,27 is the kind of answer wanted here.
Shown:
2,28
